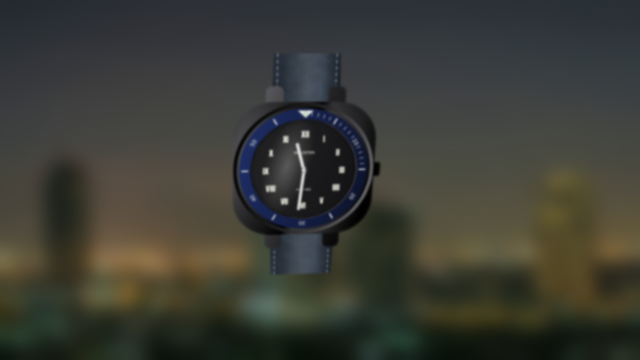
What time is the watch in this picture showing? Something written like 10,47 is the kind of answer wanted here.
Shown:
11,31
